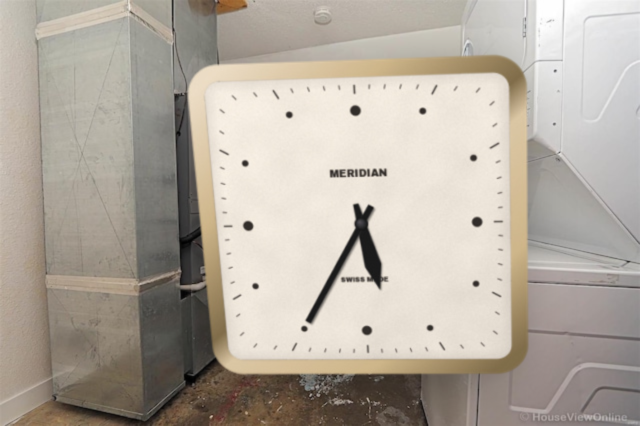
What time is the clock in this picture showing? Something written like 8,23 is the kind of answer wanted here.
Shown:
5,35
